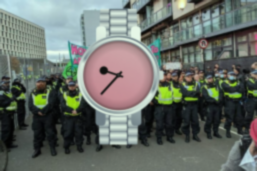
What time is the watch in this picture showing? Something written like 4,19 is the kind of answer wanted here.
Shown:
9,37
